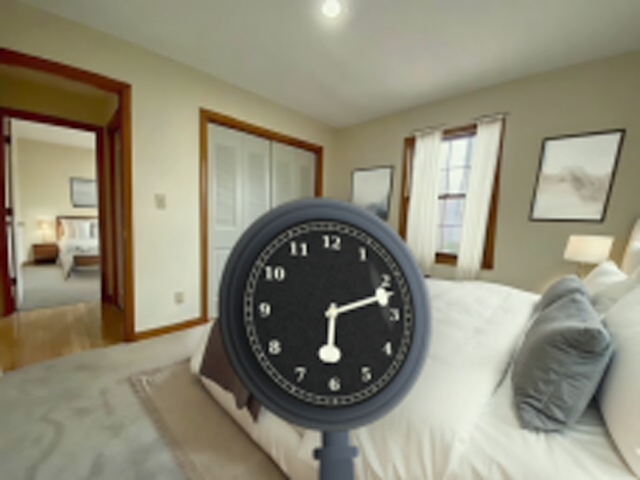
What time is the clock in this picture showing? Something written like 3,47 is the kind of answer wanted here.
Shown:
6,12
